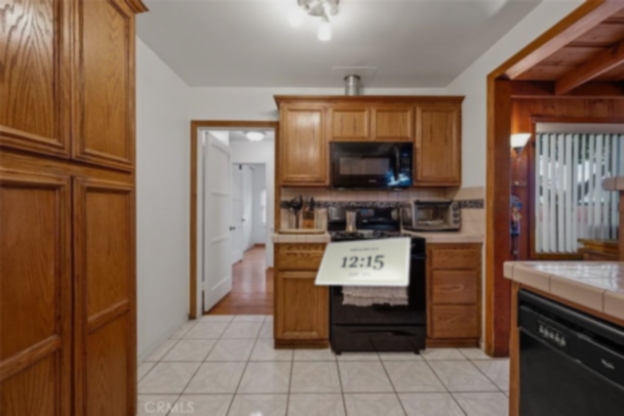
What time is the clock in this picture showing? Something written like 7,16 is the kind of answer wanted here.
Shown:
12,15
